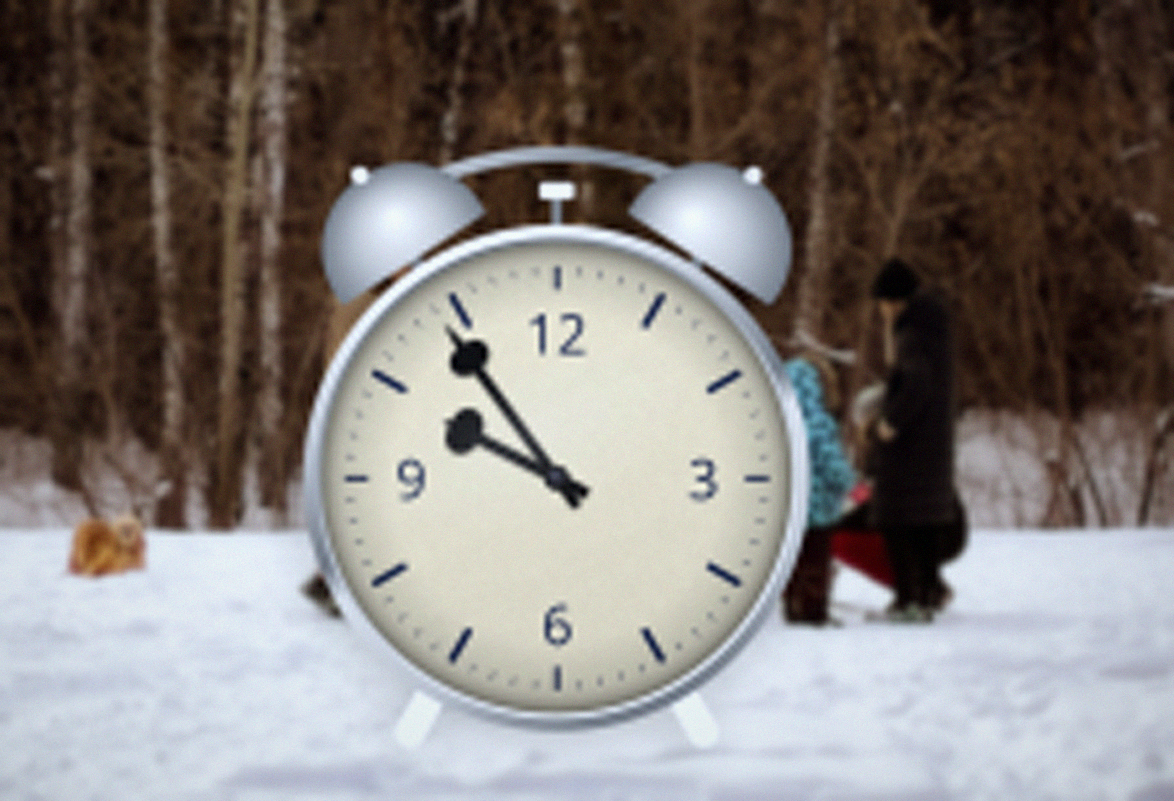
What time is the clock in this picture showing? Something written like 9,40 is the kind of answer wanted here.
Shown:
9,54
